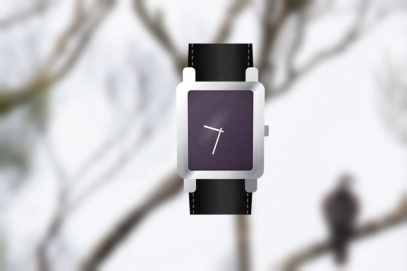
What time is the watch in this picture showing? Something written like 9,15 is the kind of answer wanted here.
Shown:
9,33
